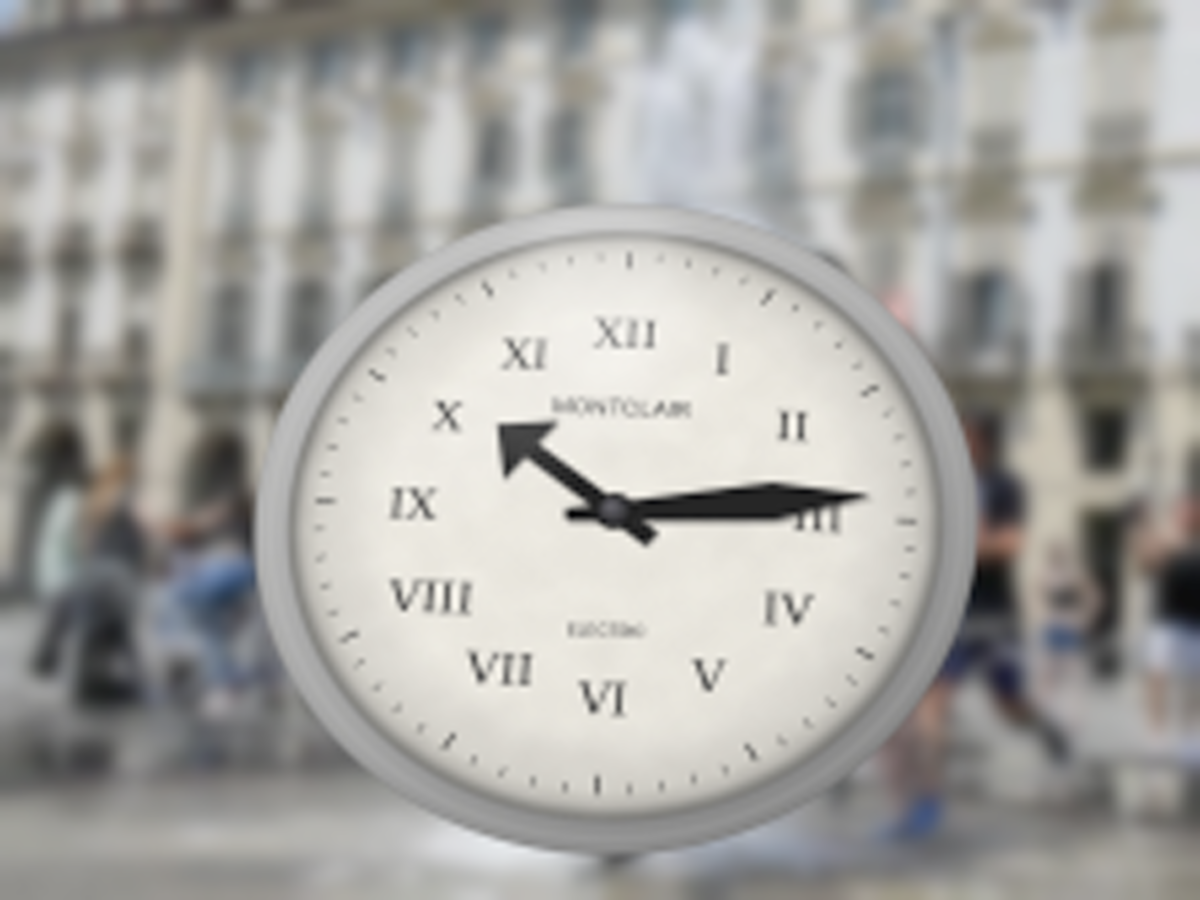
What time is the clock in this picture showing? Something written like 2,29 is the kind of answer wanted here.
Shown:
10,14
